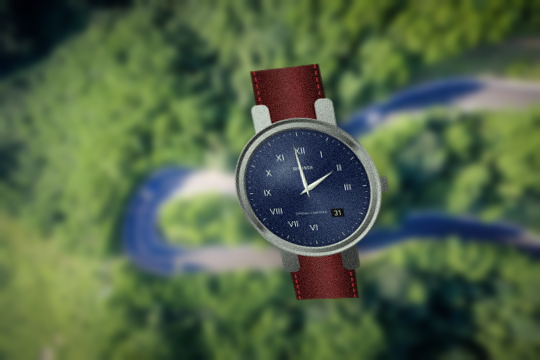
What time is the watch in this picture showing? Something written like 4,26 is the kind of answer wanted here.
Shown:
1,59
